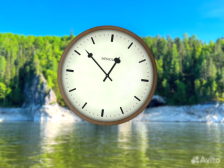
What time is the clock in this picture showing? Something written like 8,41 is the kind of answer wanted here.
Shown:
12,52
